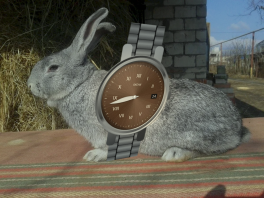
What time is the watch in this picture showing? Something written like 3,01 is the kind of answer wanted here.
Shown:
8,43
